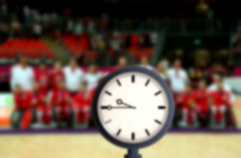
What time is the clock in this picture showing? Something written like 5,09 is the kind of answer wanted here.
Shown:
9,45
